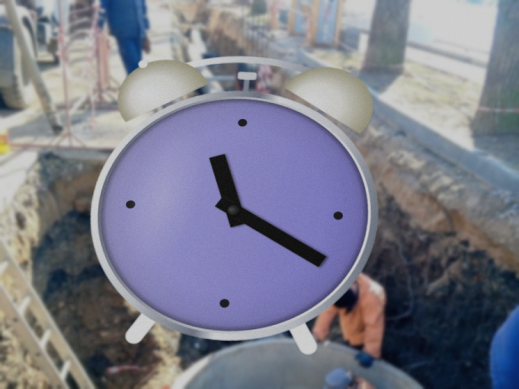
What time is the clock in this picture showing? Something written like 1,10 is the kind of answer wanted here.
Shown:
11,20
